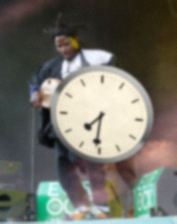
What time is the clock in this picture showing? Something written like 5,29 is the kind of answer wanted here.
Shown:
7,31
